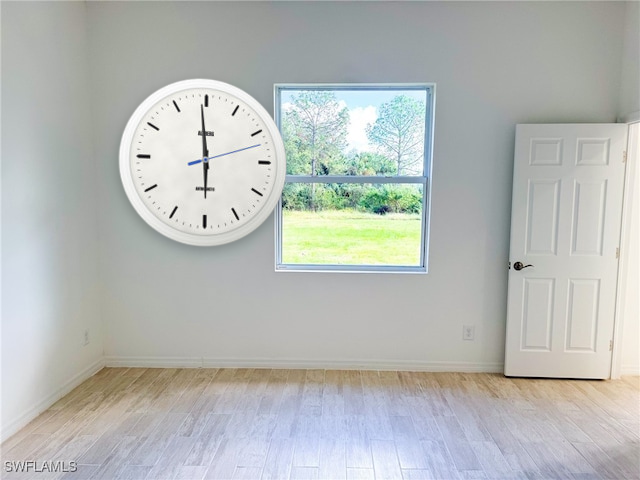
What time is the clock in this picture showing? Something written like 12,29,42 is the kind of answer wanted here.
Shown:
5,59,12
